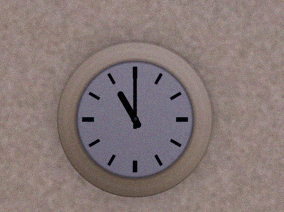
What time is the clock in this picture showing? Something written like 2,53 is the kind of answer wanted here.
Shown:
11,00
